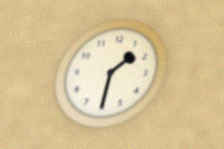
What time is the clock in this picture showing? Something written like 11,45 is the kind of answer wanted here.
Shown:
1,30
